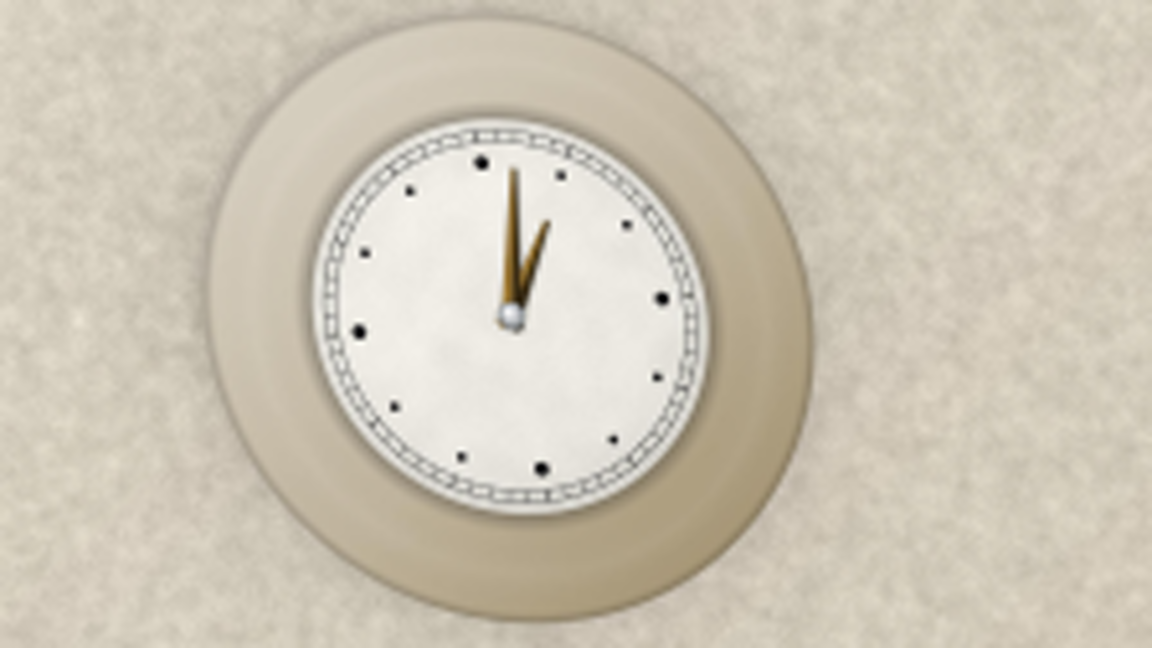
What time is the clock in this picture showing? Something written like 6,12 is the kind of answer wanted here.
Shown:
1,02
